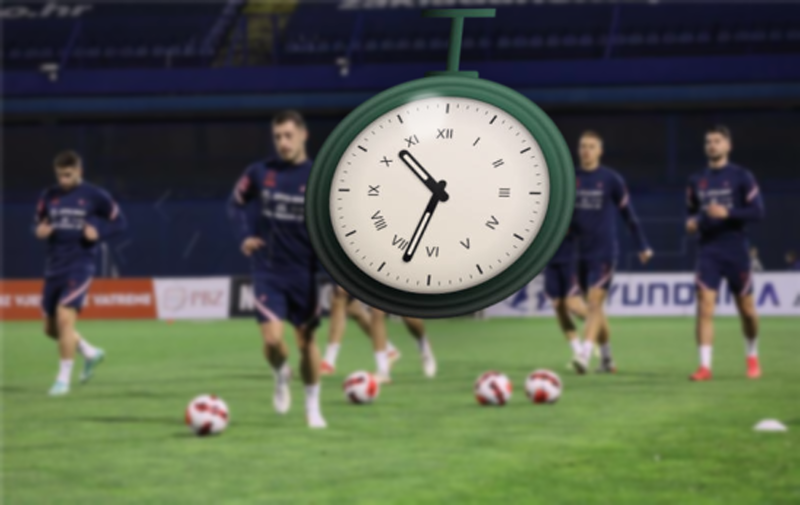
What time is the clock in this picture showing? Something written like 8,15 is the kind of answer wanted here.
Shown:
10,33
